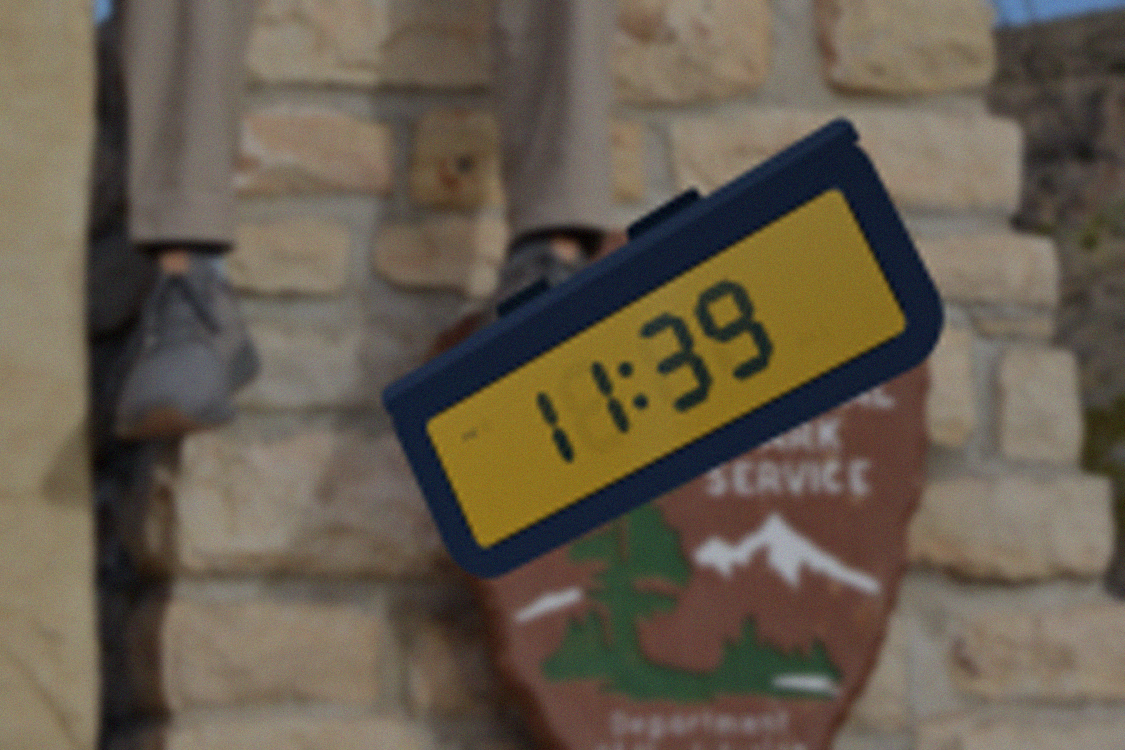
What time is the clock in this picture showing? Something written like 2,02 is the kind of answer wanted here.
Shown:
11,39
